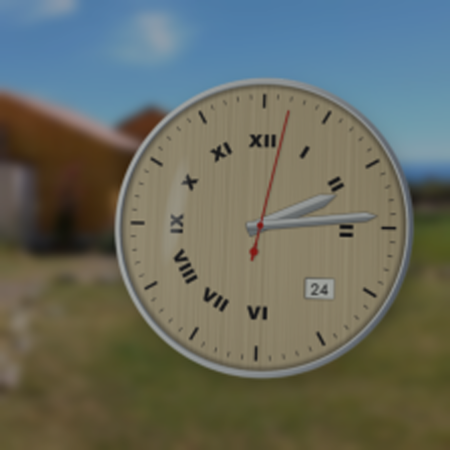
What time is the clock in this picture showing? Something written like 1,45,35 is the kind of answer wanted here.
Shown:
2,14,02
